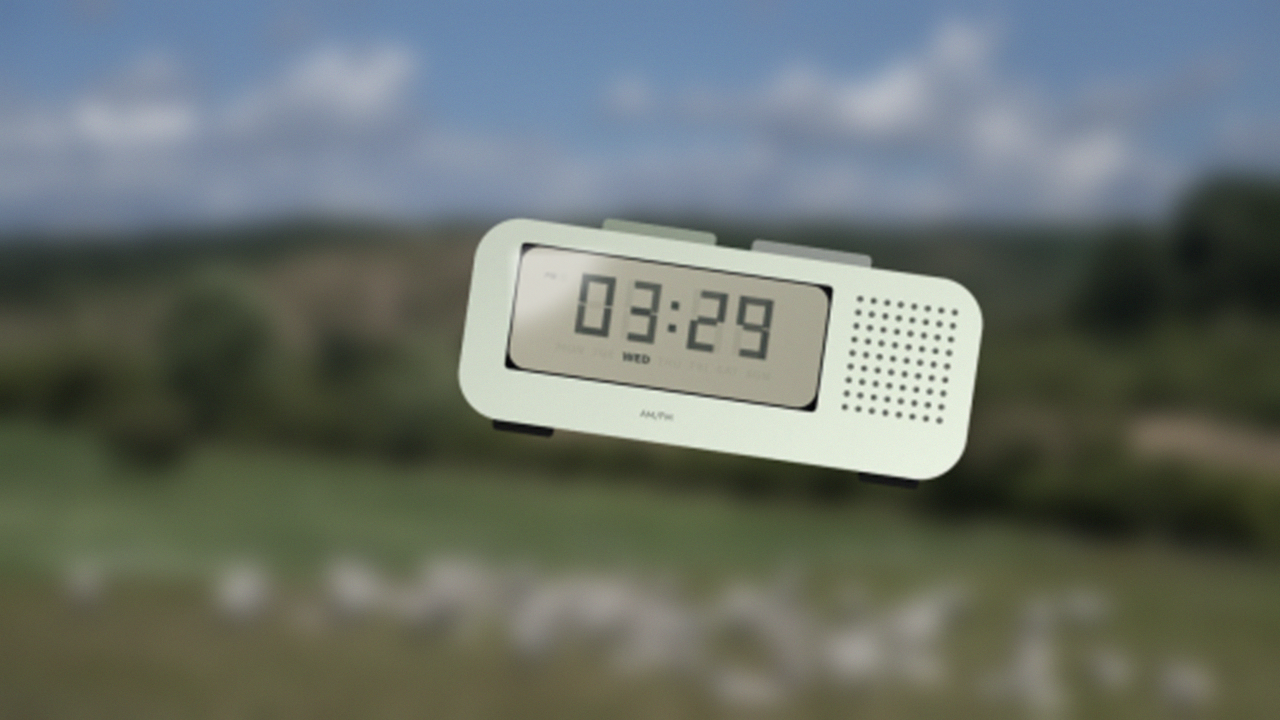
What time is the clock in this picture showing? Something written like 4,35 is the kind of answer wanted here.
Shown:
3,29
